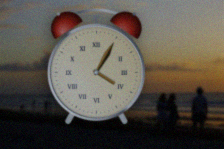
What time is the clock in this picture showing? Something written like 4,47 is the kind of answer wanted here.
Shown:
4,05
